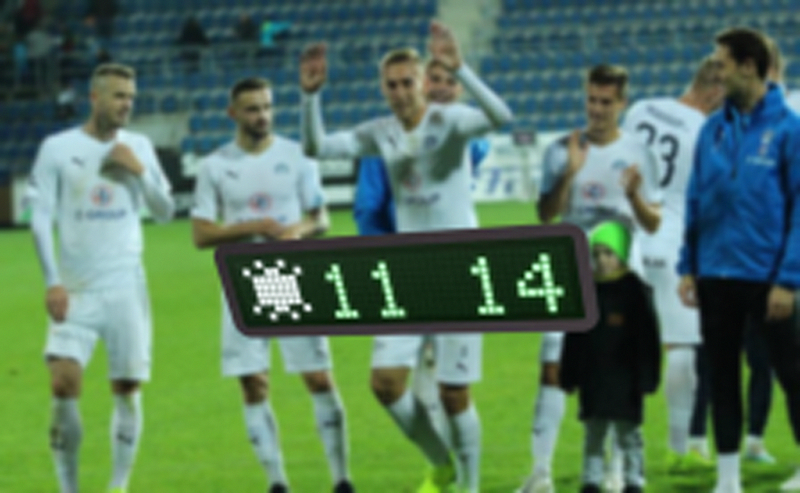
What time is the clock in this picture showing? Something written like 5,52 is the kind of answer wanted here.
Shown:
11,14
